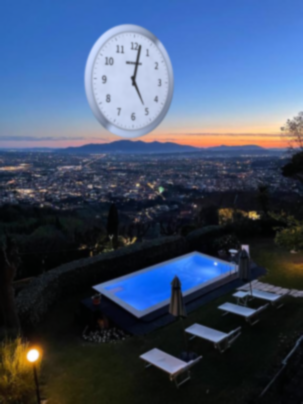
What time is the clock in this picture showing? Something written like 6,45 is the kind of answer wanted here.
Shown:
5,02
